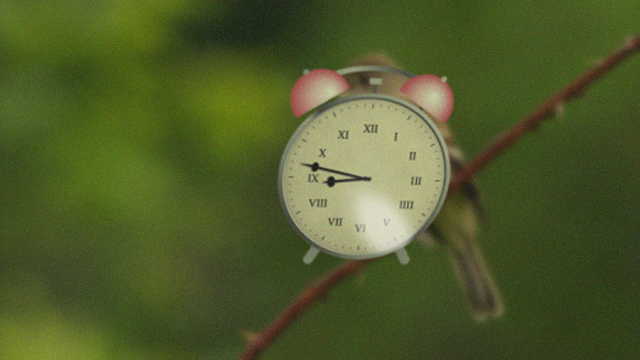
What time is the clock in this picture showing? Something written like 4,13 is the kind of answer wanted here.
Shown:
8,47
